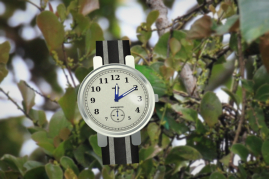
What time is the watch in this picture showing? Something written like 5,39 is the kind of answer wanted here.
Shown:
12,10
